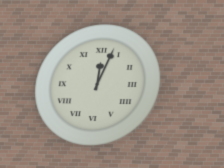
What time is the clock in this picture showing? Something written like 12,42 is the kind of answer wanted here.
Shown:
12,03
